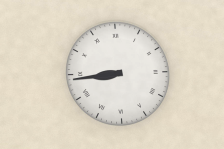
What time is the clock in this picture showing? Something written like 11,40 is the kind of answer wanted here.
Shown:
8,44
